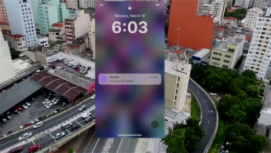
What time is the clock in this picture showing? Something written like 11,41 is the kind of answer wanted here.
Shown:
6,03
